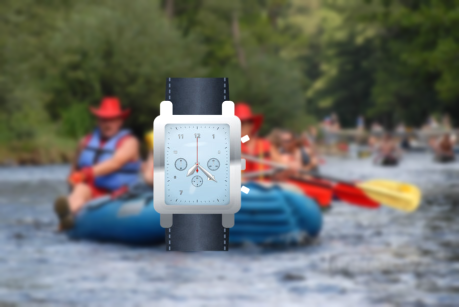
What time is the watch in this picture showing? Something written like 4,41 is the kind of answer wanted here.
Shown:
7,22
